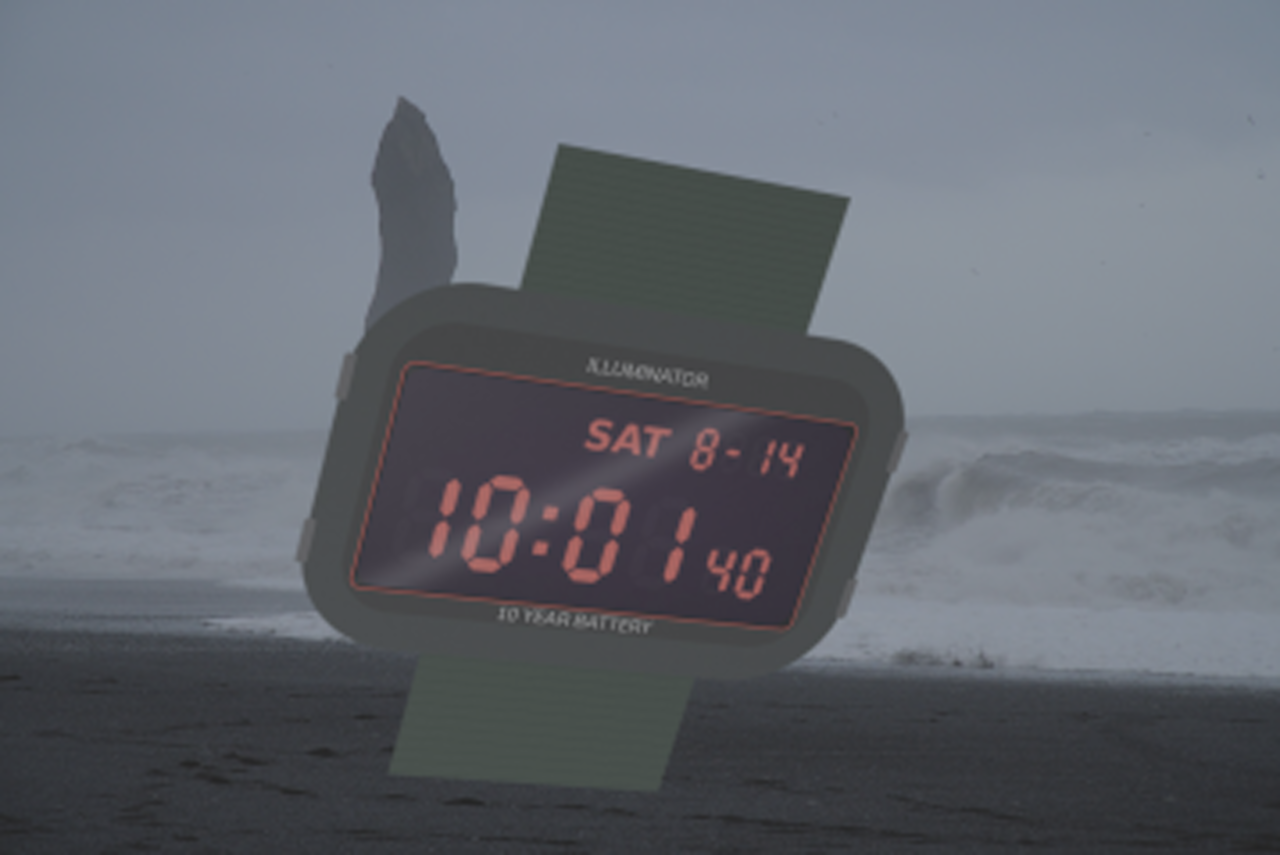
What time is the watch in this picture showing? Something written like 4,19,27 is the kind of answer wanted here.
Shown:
10,01,40
